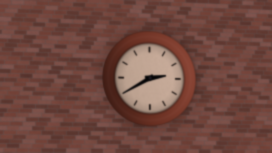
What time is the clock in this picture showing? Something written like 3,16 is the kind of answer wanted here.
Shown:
2,40
